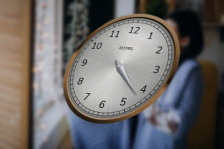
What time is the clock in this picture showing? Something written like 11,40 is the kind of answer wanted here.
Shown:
4,22
